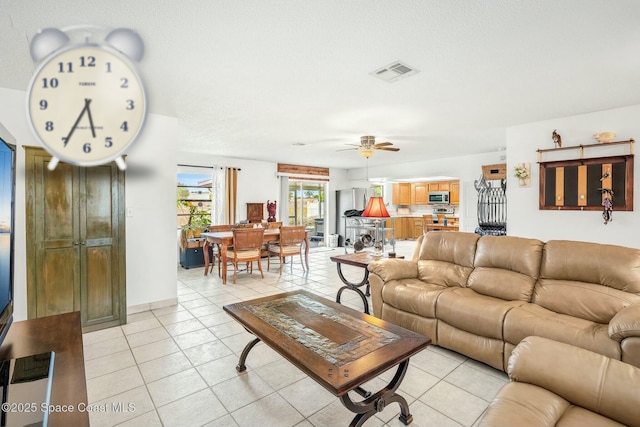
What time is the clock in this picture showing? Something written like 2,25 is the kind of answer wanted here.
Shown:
5,35
